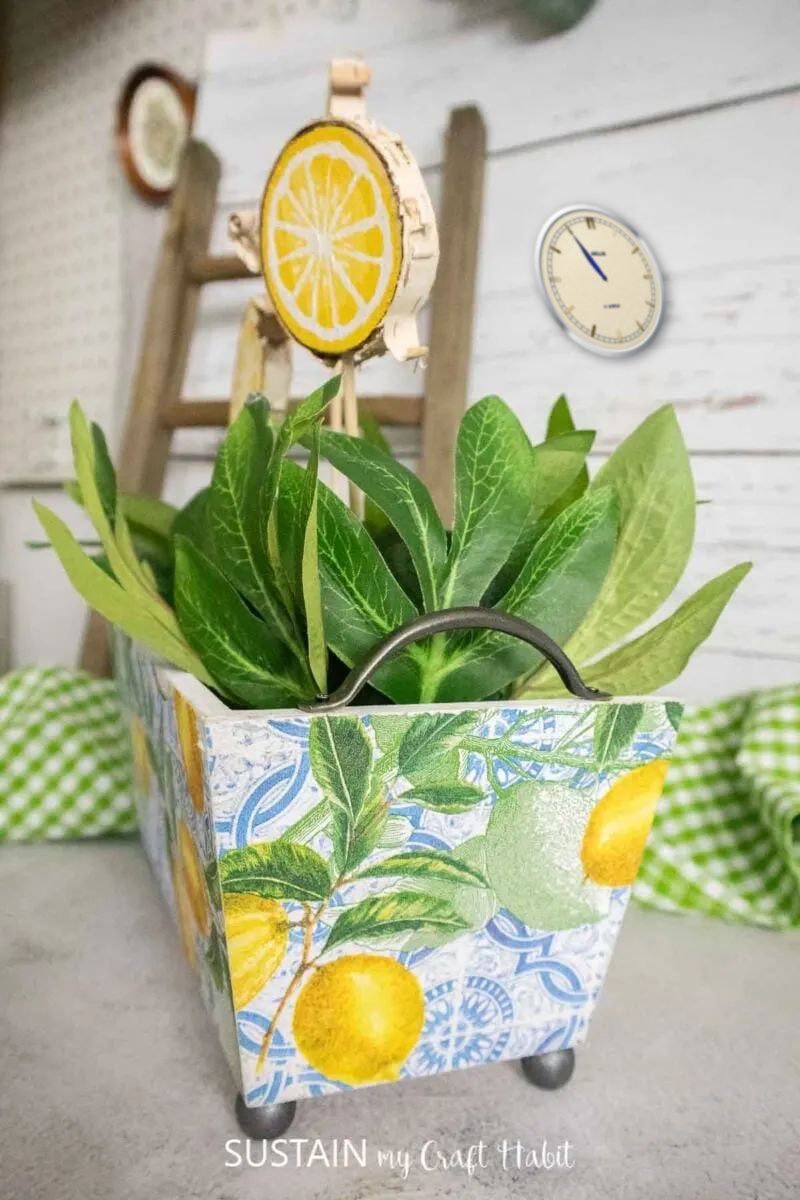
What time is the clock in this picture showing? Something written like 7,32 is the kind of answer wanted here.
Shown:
10,55
